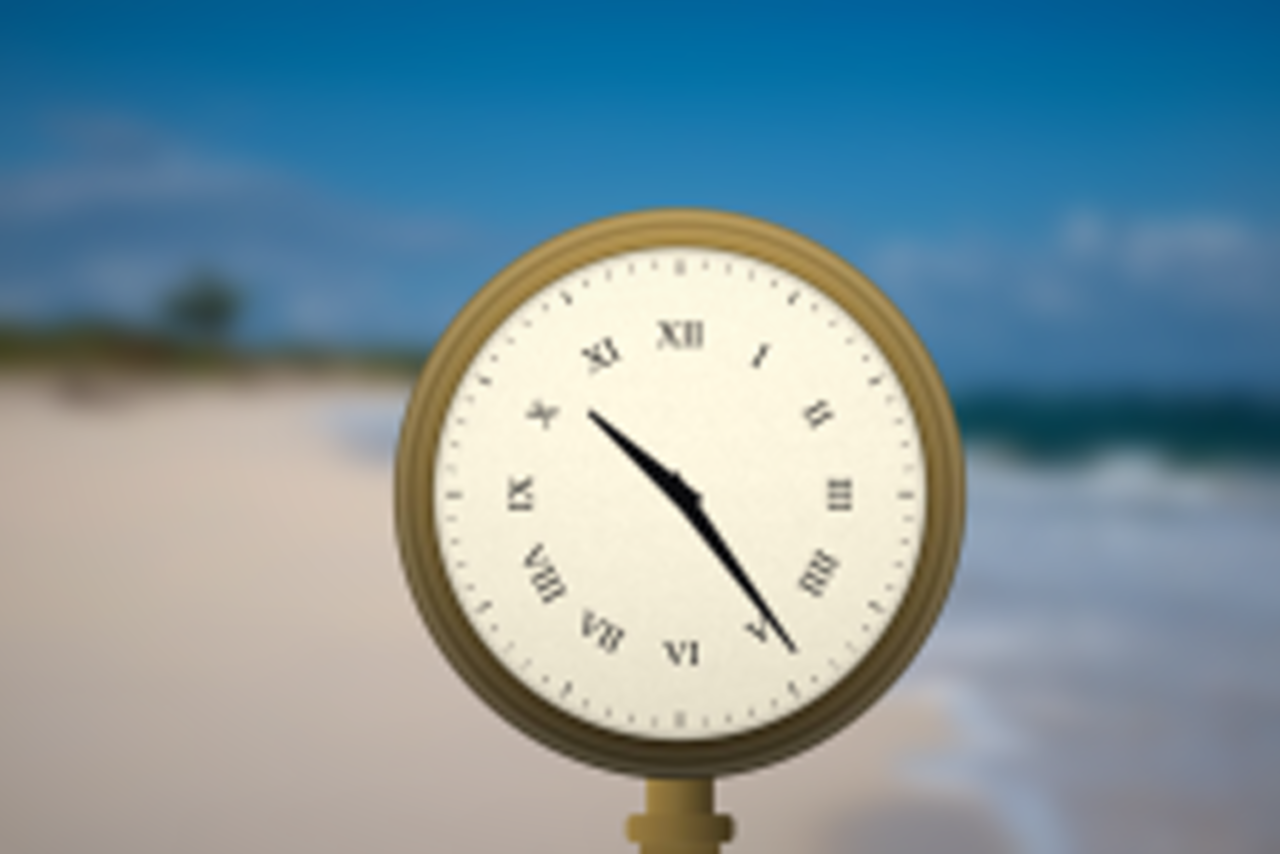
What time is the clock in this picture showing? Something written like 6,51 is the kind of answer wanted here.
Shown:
10,24
